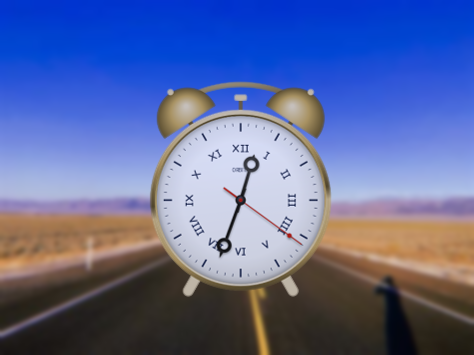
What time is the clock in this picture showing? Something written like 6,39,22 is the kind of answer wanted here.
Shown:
12,33,21
